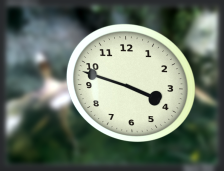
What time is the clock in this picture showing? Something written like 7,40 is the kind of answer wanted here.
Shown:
3,48
